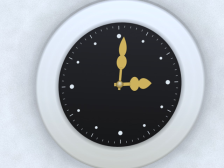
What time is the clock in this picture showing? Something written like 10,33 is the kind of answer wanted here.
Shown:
3,01
